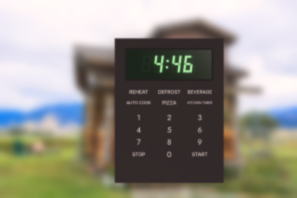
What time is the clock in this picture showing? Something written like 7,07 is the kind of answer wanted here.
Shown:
4,46
